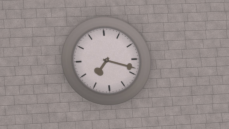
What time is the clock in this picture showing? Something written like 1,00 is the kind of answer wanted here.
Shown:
7,18
